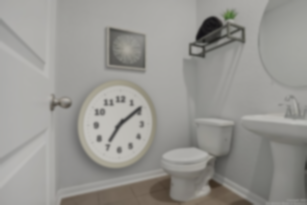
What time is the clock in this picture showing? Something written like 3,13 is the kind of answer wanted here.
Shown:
7,09
